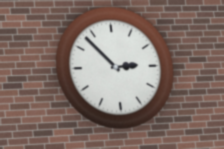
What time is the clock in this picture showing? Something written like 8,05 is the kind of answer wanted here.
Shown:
2,53
